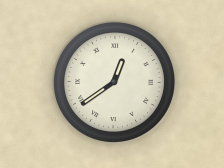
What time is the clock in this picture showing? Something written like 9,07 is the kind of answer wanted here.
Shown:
12,39
